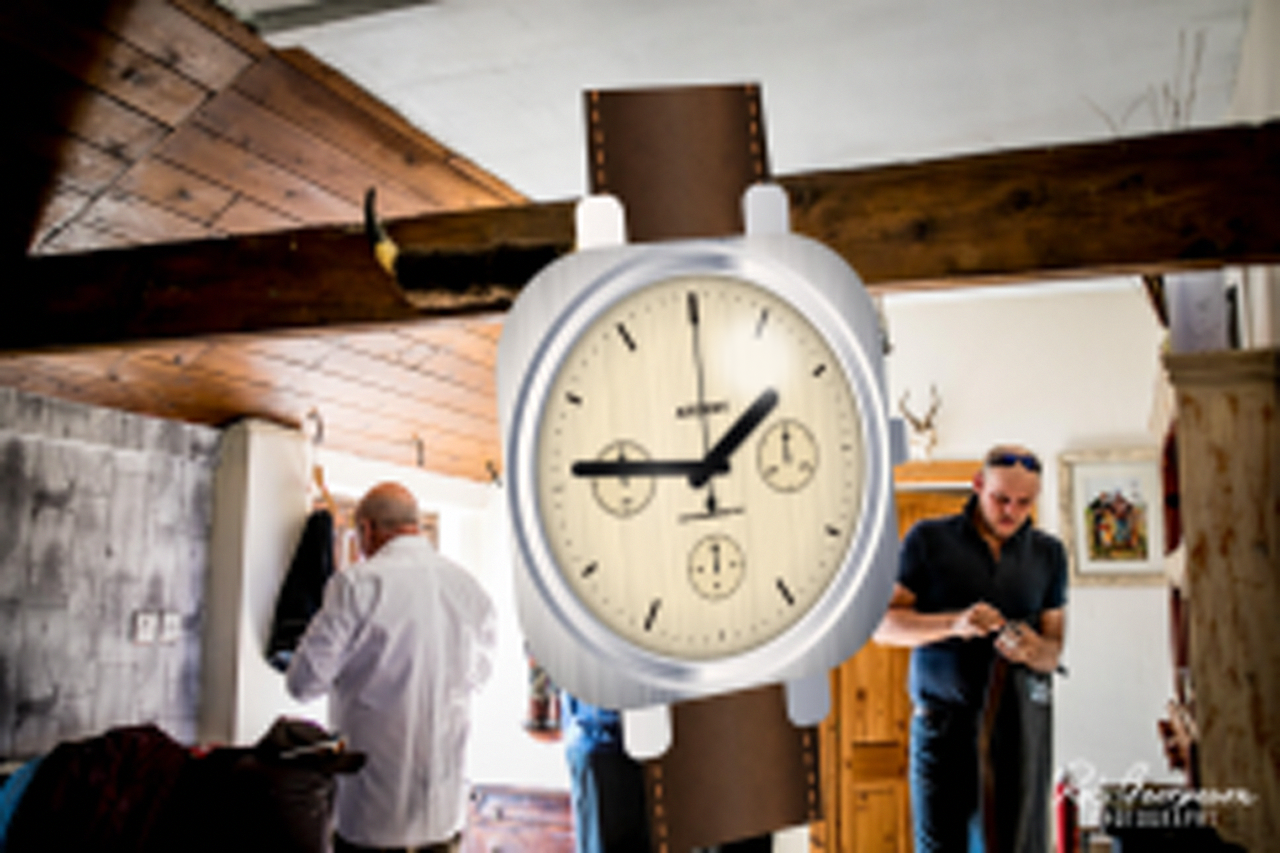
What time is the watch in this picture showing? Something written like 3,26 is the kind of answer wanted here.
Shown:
1,46
